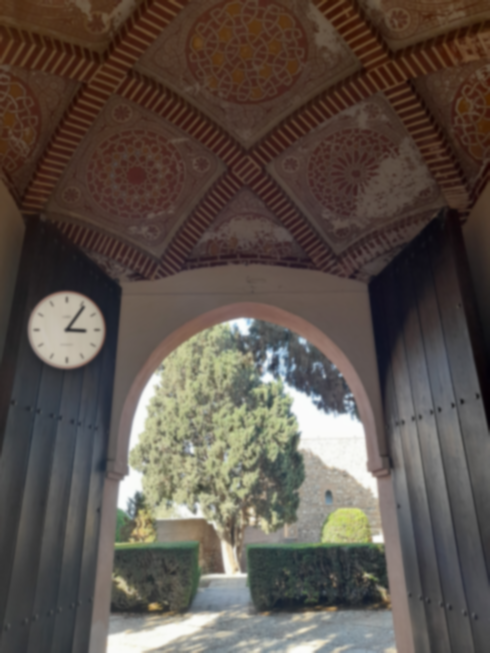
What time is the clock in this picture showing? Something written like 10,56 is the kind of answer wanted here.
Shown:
3,06
